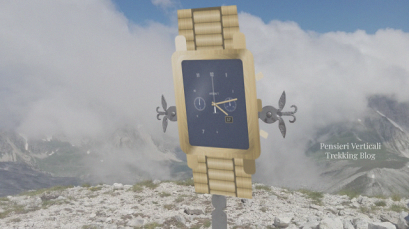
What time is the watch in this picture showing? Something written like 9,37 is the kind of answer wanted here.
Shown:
4,13
